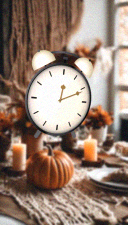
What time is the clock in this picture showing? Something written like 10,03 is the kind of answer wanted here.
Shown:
12,11
